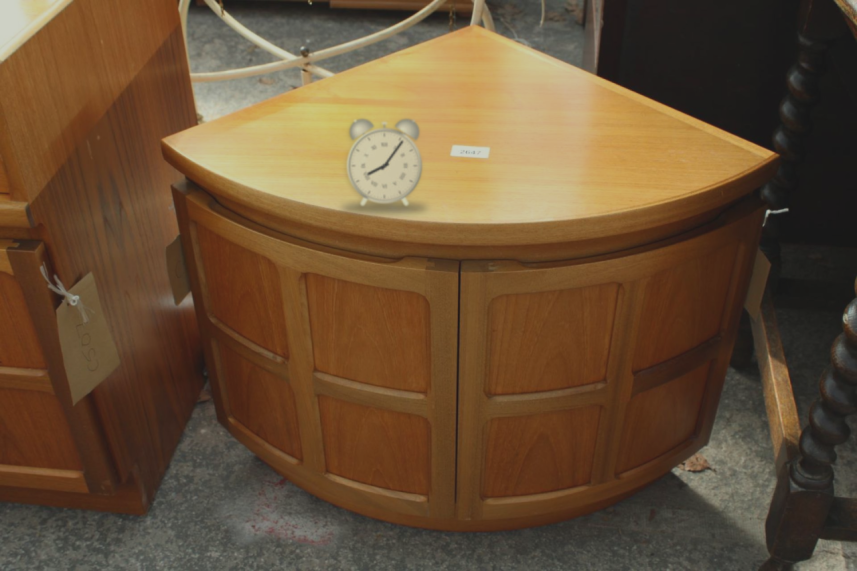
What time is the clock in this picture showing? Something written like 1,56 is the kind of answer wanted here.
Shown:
8,06
